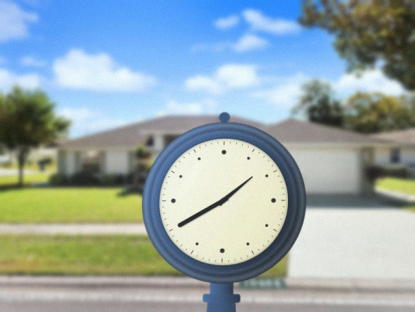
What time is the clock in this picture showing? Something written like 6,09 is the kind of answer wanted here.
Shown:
1,40
